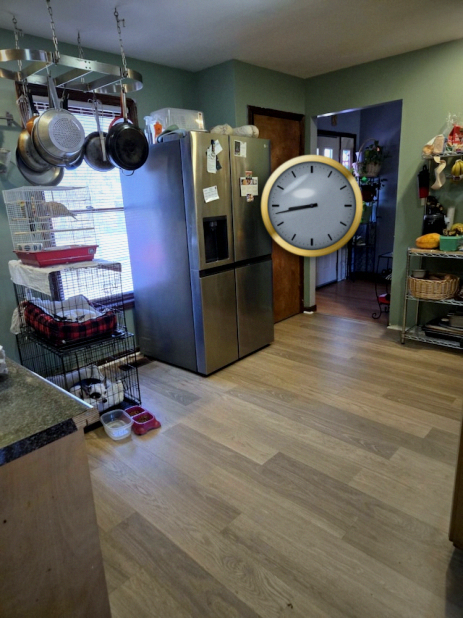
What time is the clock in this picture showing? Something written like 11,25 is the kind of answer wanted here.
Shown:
8,43
